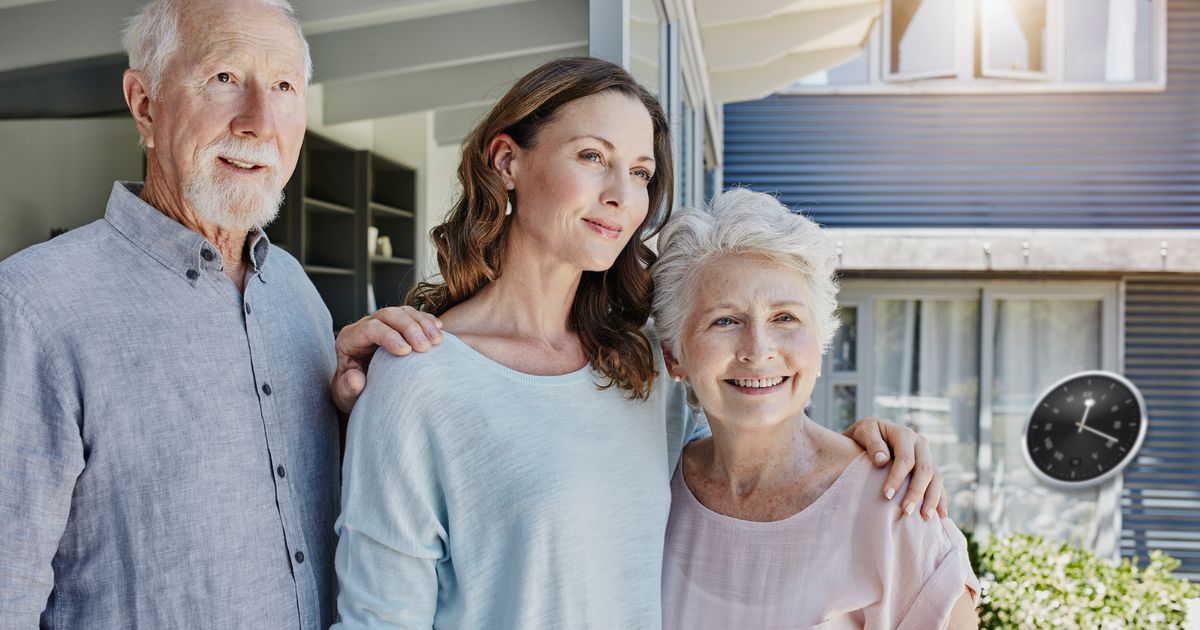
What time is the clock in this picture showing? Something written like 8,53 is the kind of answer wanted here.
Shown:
12,19
